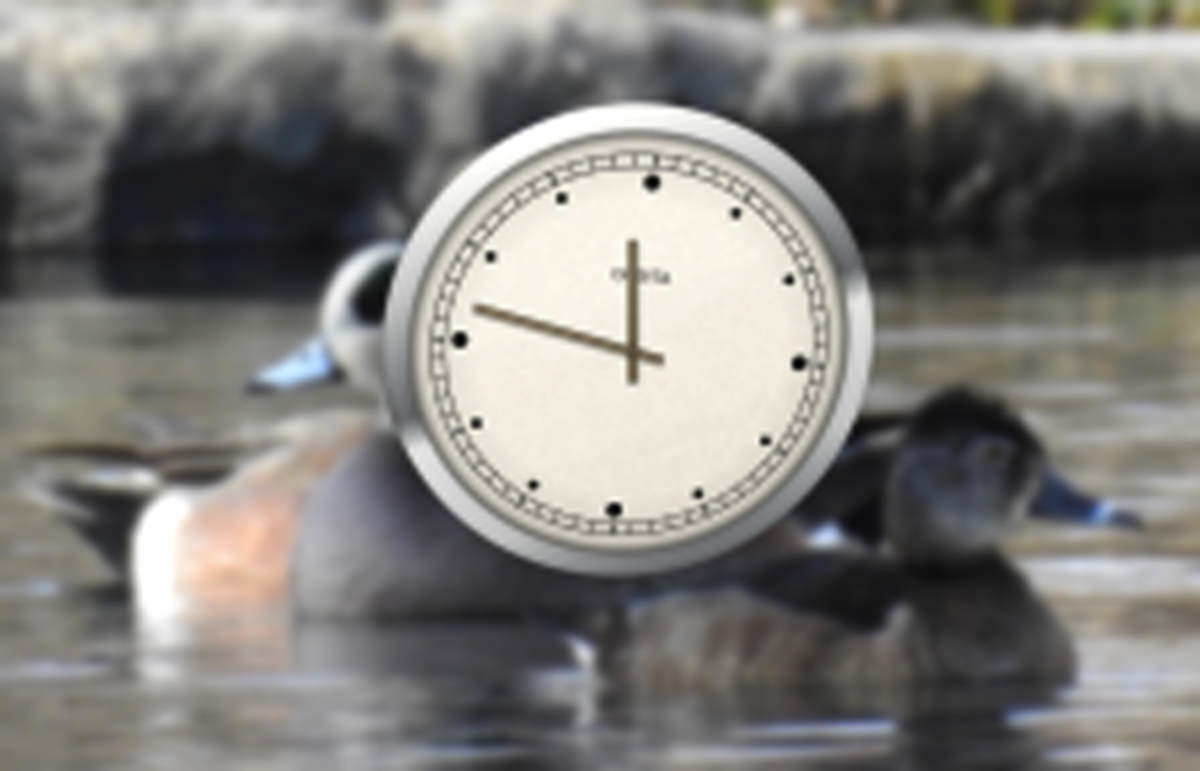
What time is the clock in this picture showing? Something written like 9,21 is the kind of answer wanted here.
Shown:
11,47
